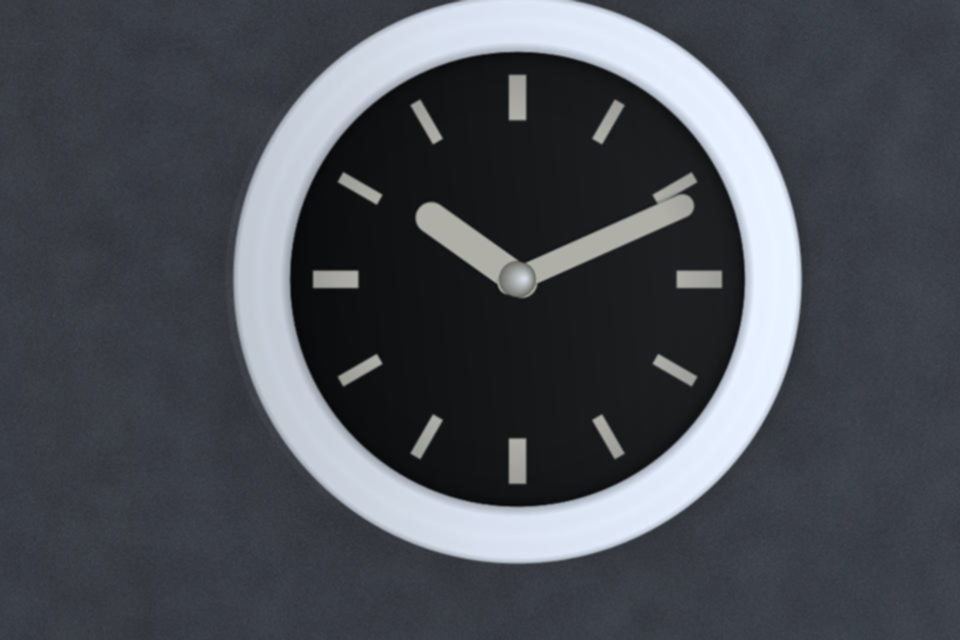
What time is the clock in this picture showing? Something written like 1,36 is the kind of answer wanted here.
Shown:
10,11
